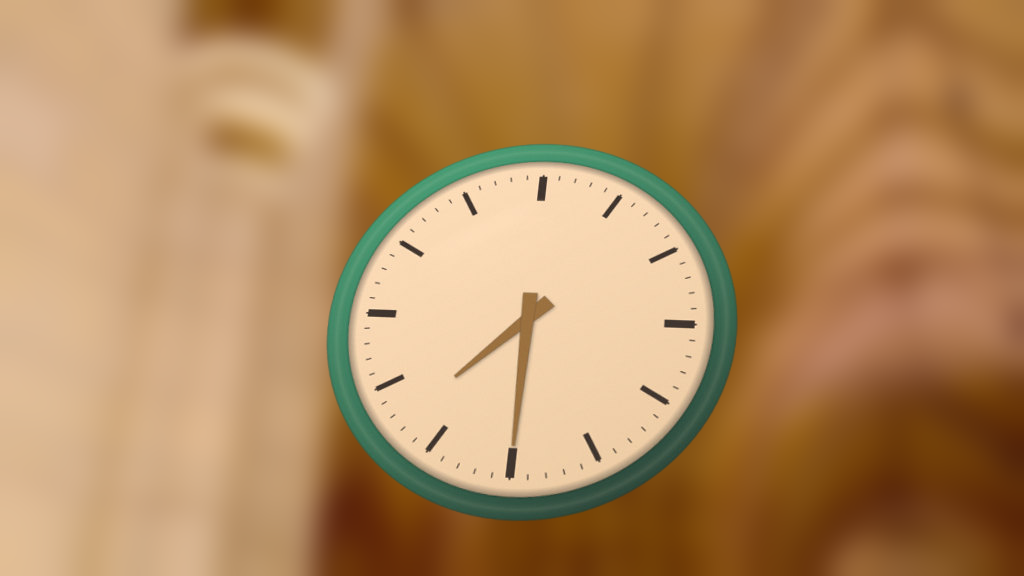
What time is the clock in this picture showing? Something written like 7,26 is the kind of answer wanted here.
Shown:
7,30
